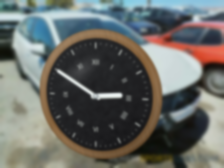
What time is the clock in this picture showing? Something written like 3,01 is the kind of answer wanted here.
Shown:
2,50
